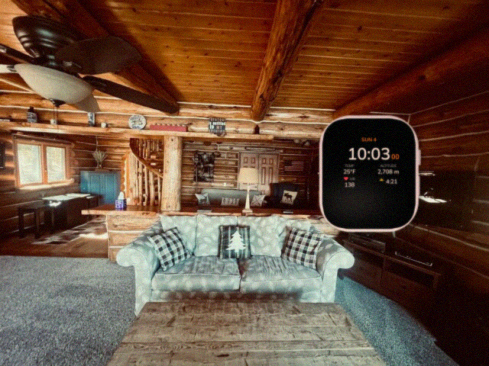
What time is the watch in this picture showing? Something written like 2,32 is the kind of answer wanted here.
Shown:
10,03
